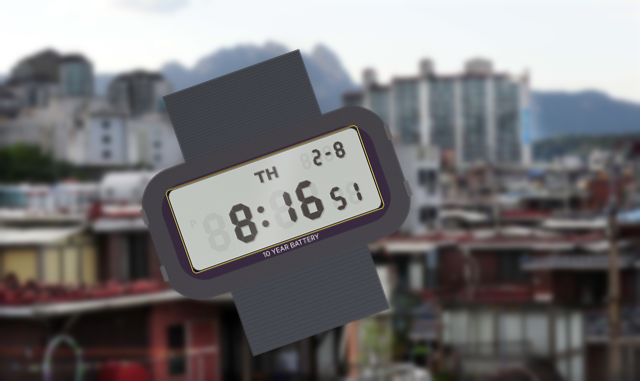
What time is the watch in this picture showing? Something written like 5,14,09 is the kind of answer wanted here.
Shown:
8,16,51
